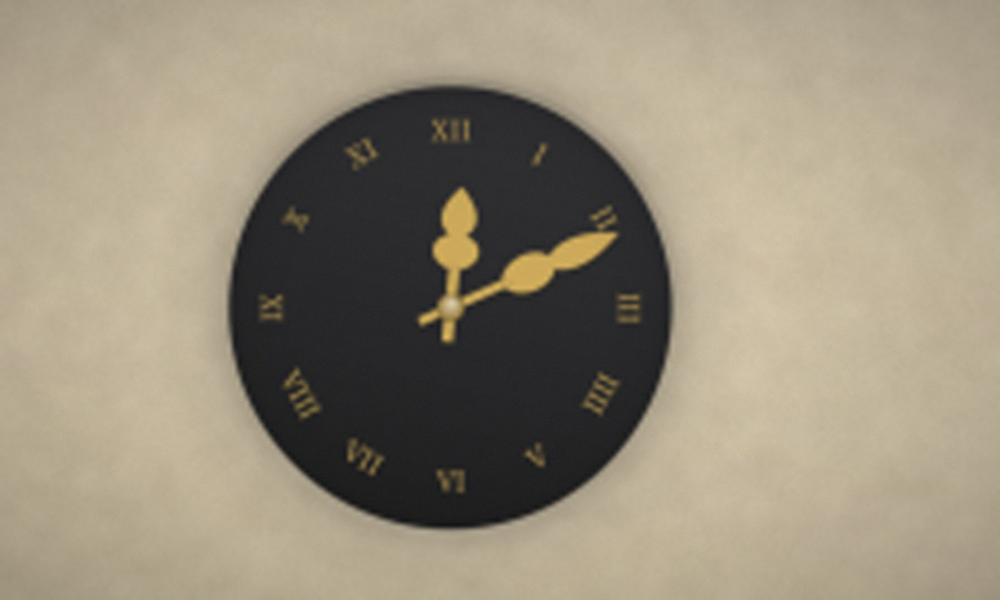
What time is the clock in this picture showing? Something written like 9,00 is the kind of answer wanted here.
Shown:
12,11
